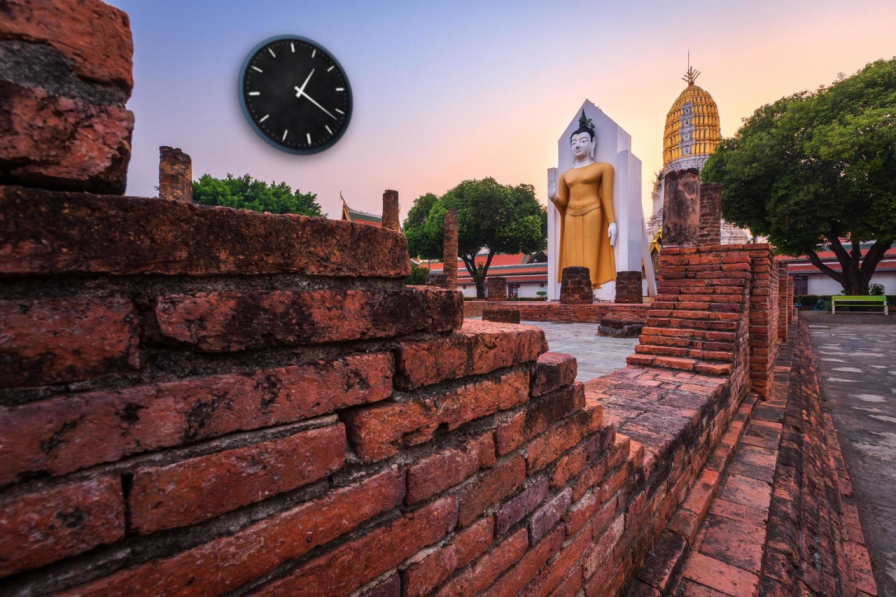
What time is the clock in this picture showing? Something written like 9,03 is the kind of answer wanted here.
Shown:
1,22
